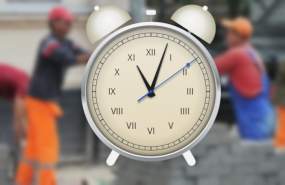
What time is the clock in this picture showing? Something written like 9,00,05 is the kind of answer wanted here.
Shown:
11,03,09
